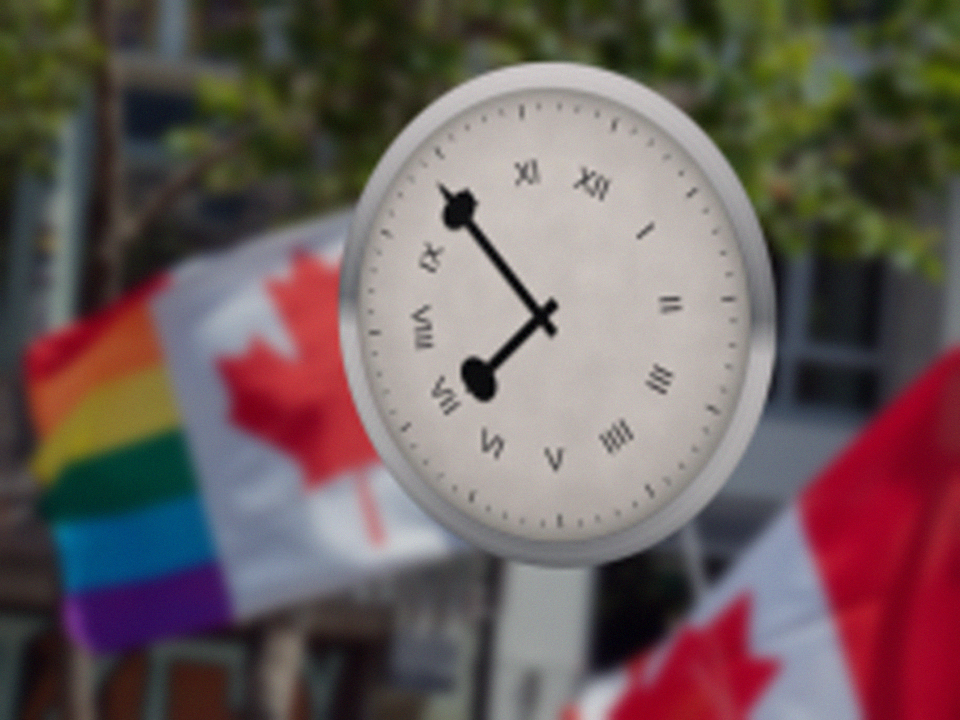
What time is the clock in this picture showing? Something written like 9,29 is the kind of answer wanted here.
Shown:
6,49
